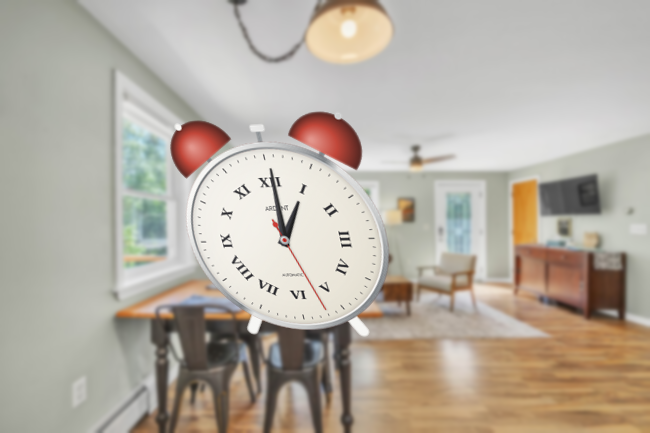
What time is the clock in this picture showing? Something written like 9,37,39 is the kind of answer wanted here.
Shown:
1,00,27
